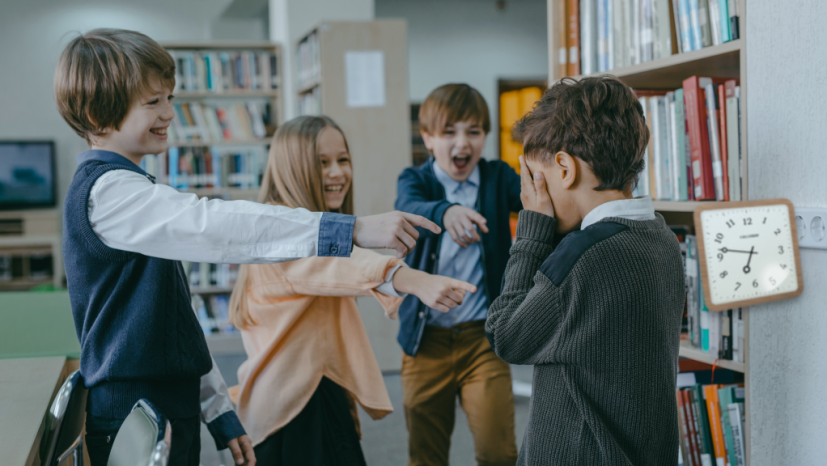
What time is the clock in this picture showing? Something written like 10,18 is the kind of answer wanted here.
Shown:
6,47
